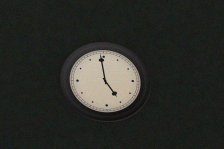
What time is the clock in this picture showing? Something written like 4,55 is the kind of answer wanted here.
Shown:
4,59
